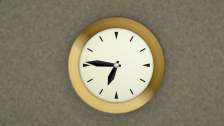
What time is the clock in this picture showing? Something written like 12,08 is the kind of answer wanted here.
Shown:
6,46
